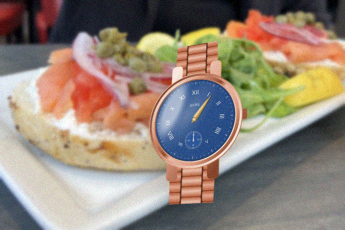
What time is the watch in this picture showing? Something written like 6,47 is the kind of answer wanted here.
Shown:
1,06
